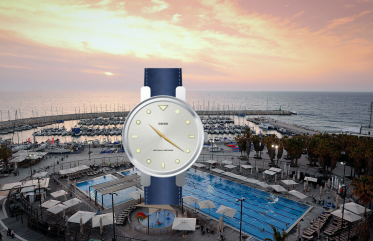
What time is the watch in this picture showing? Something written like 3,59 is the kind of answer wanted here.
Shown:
10,21
